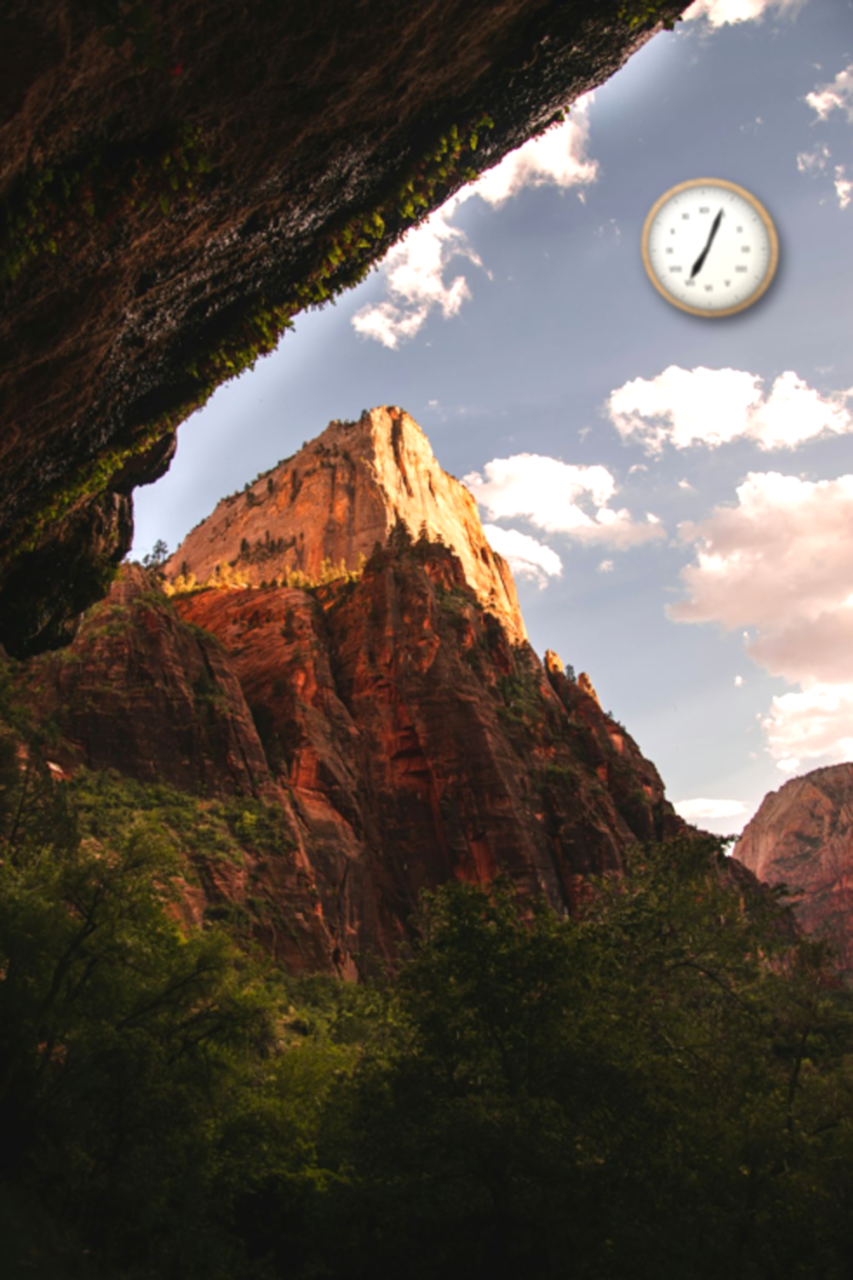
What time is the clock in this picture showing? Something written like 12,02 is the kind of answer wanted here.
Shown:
7,04
